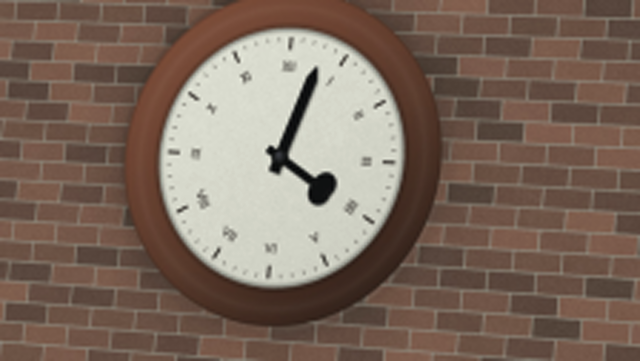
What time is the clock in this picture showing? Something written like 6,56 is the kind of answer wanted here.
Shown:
4,03
